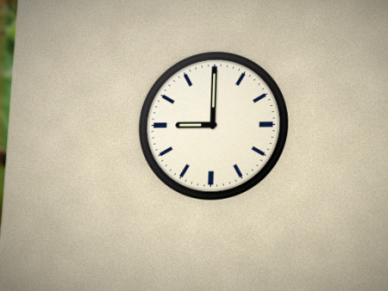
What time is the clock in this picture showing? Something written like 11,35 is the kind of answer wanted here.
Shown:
9,00
